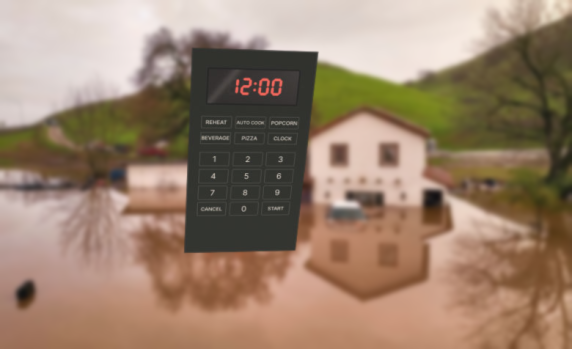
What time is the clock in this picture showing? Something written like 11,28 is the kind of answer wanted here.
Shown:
12,00
